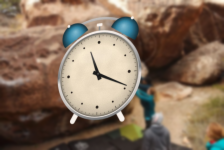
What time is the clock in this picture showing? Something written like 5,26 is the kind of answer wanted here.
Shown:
11,19
